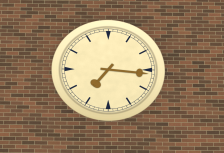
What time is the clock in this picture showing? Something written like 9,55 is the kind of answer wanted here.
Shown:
7,16
